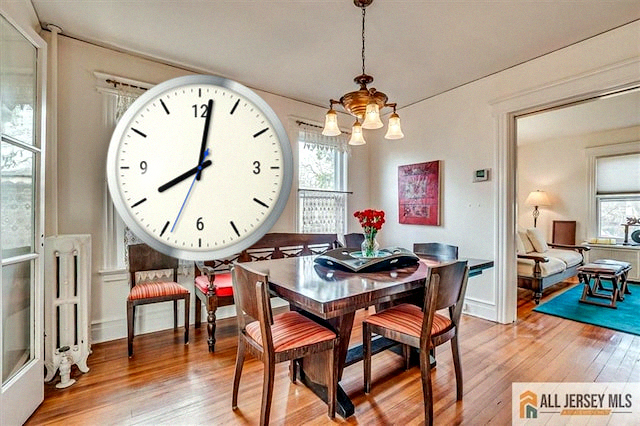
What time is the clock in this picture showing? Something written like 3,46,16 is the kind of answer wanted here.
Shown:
8,01,34
